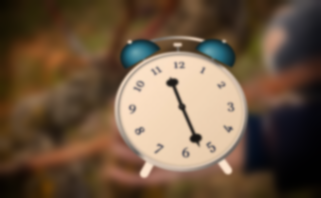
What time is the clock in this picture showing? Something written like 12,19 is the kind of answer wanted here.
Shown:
11,27
